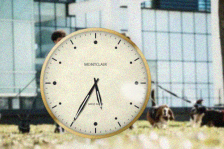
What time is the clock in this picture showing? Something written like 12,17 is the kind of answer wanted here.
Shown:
5,35
